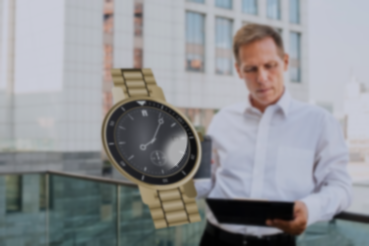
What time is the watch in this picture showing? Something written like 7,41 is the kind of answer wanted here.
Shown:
8,06
